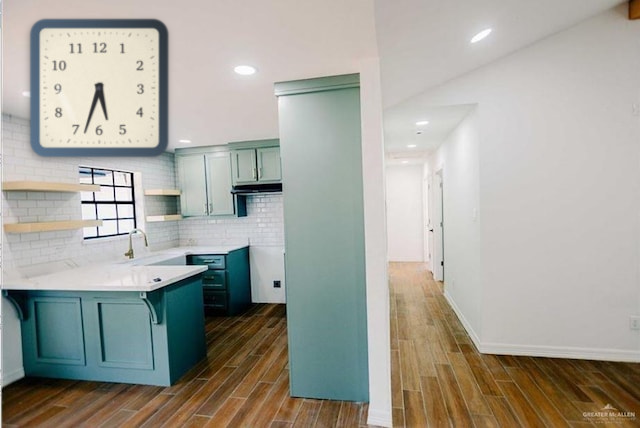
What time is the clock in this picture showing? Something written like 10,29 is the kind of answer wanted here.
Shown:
5,33
